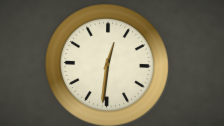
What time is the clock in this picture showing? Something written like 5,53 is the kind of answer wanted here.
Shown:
12,31
